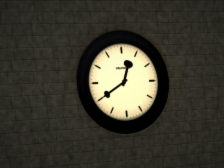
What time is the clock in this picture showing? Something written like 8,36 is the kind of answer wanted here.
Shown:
12,40
